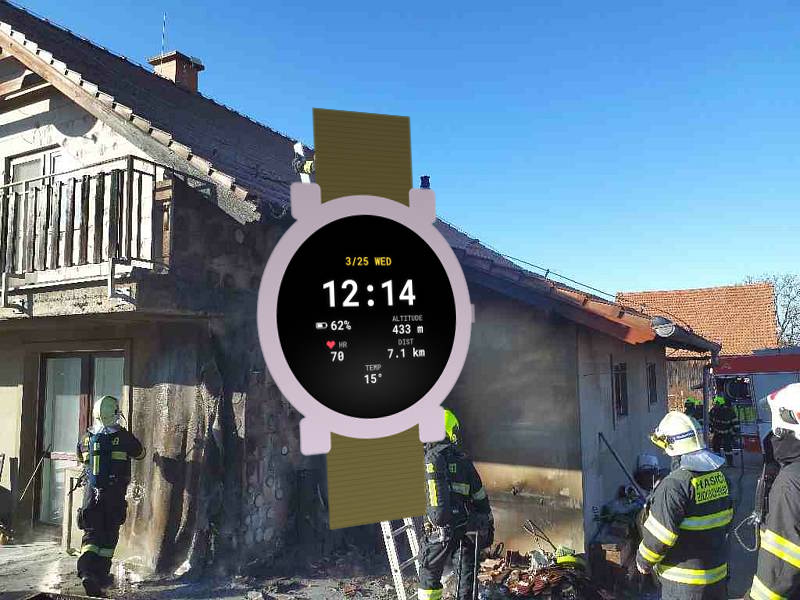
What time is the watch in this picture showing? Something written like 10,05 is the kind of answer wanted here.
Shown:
12,14
